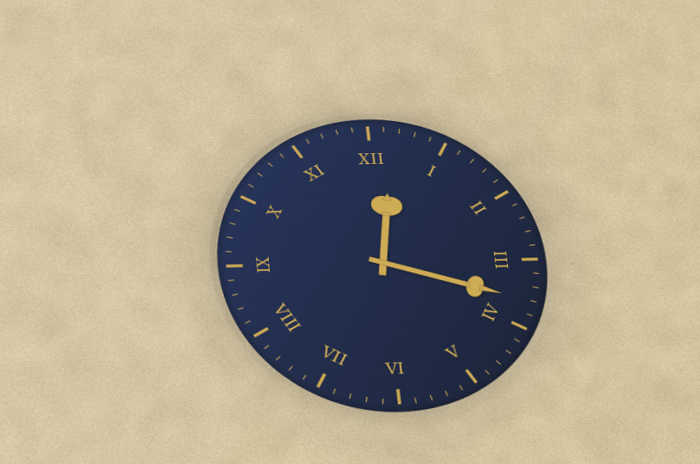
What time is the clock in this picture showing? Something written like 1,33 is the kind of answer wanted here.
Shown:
12,18
